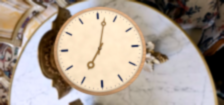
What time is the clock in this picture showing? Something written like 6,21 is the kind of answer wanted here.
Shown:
7,02
